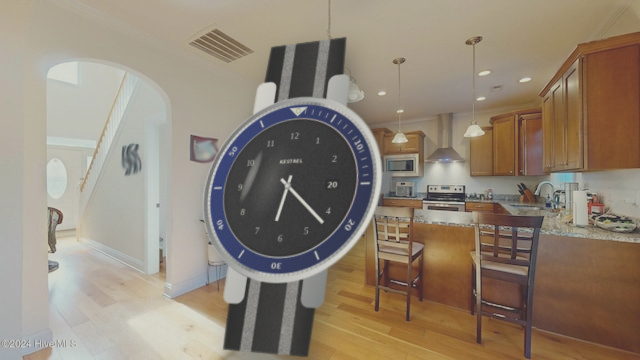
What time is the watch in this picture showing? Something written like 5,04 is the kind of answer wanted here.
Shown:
6,22
